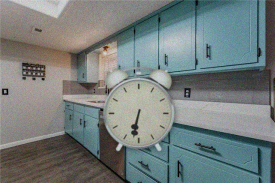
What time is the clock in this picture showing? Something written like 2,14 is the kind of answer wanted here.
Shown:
6,32
